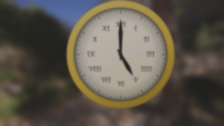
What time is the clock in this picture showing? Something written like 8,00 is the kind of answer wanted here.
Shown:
5,00
